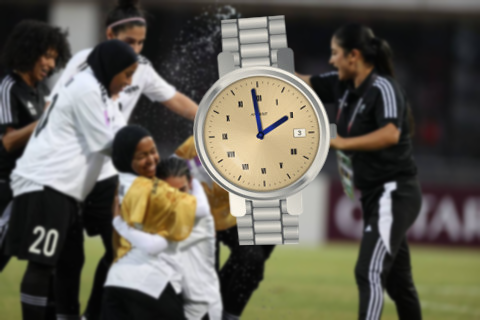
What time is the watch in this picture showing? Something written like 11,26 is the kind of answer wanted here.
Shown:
1,59
